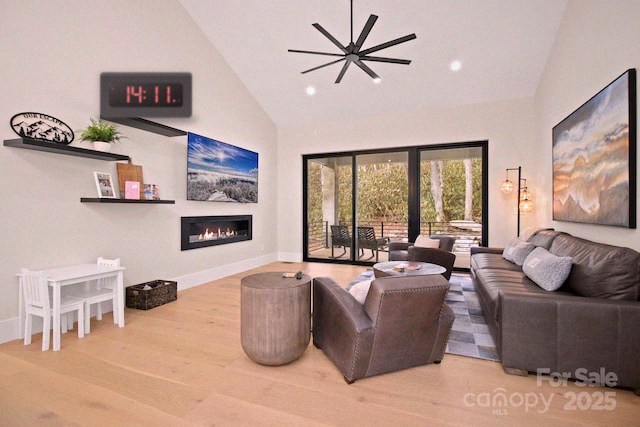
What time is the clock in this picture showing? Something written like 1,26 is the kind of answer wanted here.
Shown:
14,11
